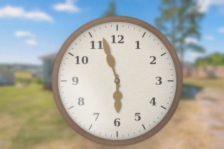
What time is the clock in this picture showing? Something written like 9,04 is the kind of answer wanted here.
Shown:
5,57
